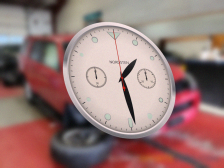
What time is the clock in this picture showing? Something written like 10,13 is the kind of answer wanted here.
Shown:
1,29
